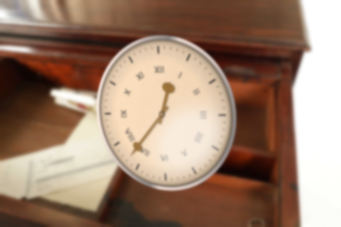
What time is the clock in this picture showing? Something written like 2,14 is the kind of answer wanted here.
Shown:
12,37
